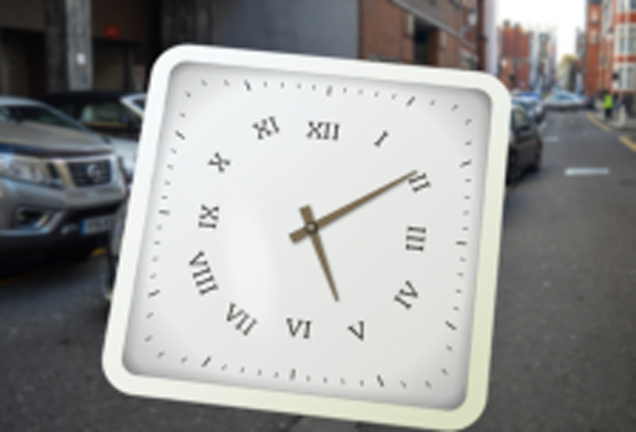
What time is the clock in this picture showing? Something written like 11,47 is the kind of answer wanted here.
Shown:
5,09
